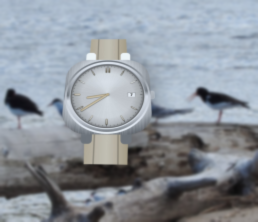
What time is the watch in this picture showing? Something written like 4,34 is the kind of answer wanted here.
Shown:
8,39
